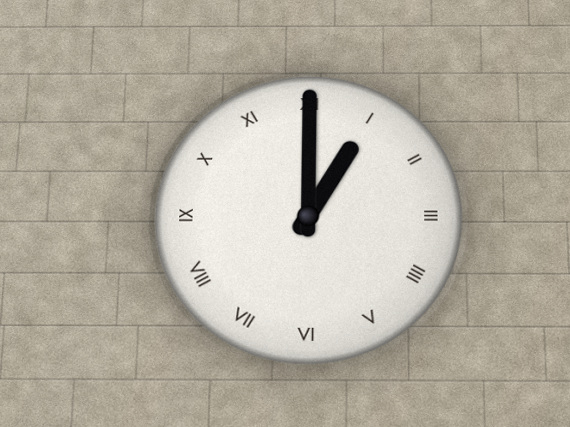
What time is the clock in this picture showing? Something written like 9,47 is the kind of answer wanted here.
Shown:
1,00
